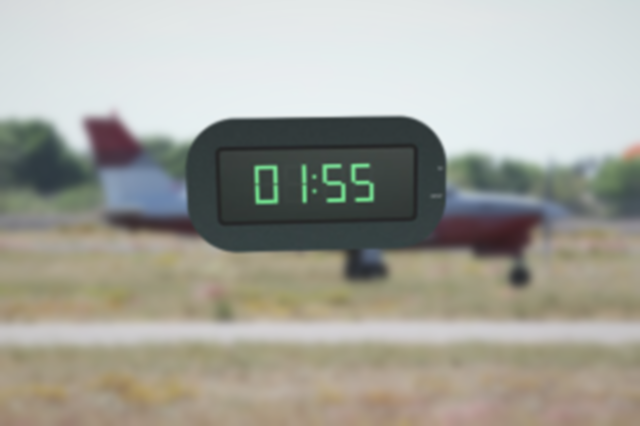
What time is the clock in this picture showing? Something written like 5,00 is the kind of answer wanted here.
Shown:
1,55
